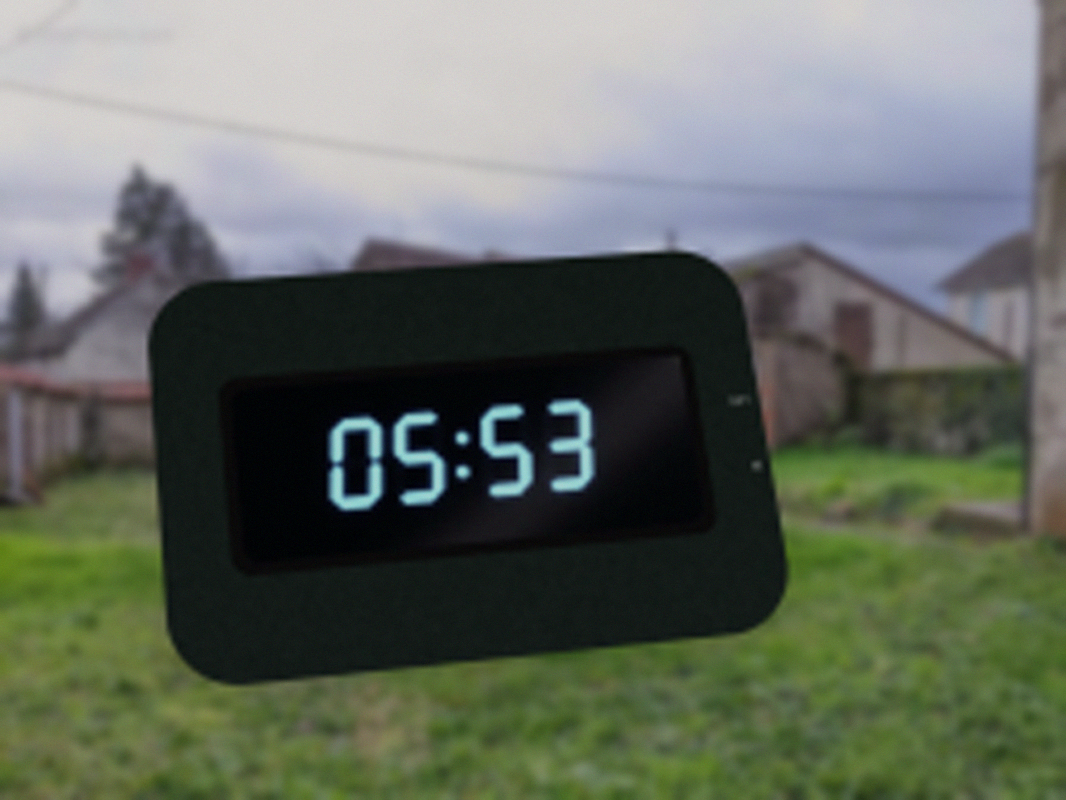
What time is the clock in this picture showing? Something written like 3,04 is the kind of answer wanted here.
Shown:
5,53
